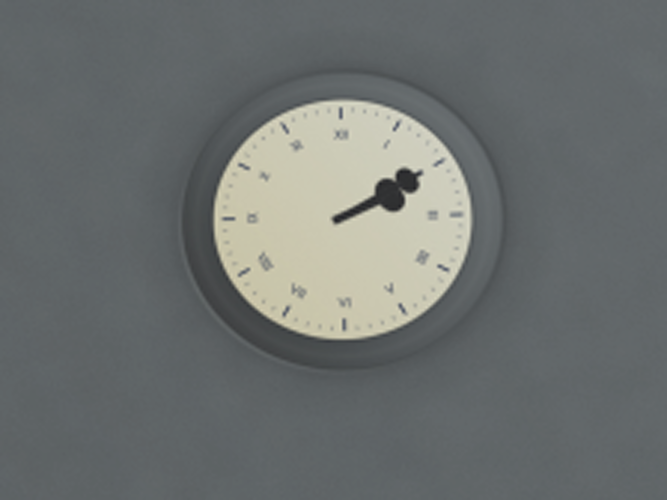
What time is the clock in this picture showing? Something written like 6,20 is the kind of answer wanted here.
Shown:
2,10
